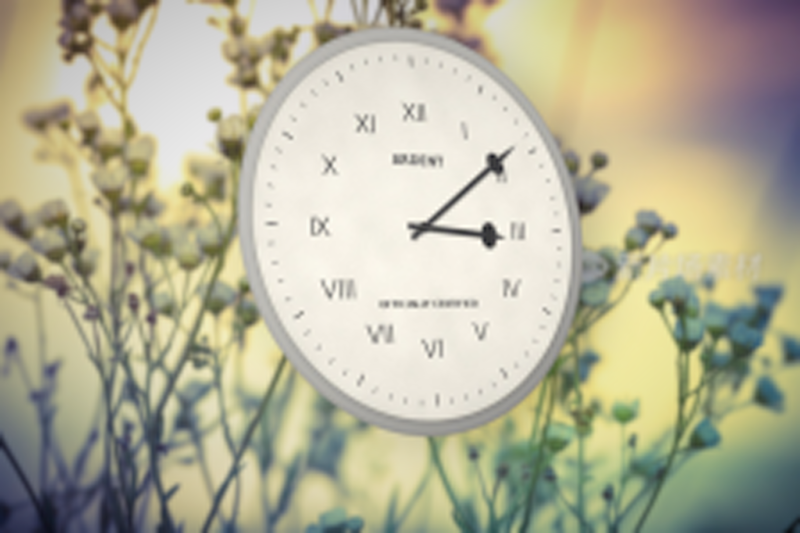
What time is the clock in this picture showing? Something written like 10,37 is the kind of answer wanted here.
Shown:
3,09
